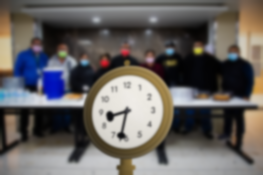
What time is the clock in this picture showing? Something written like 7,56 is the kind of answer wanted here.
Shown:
8,32
